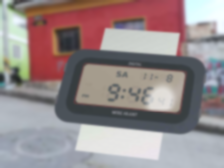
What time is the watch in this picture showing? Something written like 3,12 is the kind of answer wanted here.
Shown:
9,46
